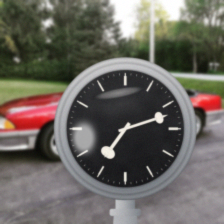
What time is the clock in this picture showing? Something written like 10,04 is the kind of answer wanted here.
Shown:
7,12
